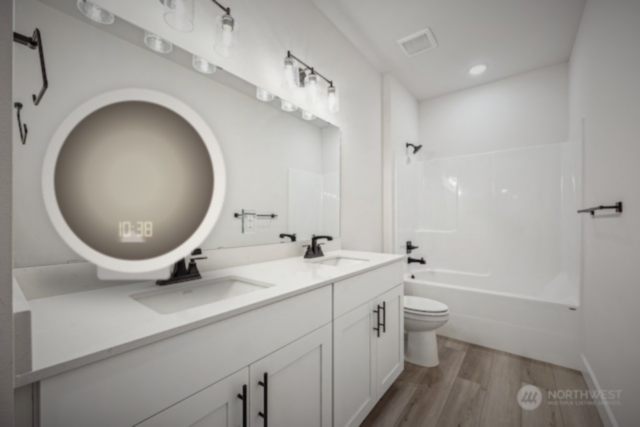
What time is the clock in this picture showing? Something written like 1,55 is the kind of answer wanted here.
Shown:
10,38
